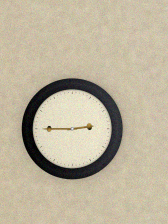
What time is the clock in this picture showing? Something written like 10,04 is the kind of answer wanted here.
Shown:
2,45
